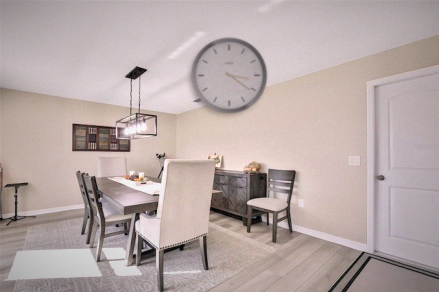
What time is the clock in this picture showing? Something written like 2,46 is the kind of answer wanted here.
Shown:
3,21
